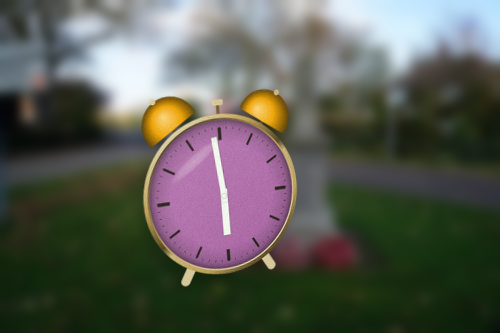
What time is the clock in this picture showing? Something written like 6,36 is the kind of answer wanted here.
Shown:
5,59
